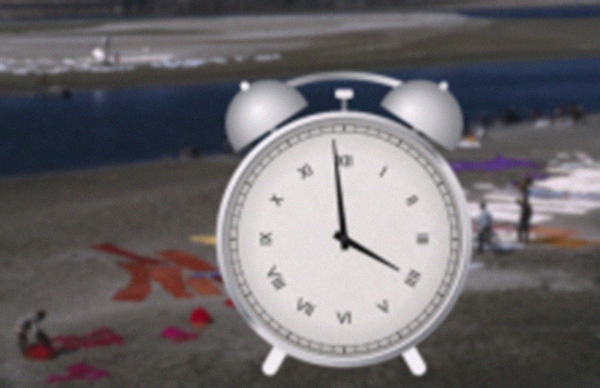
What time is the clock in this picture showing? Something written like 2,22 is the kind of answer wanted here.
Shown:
3,59
